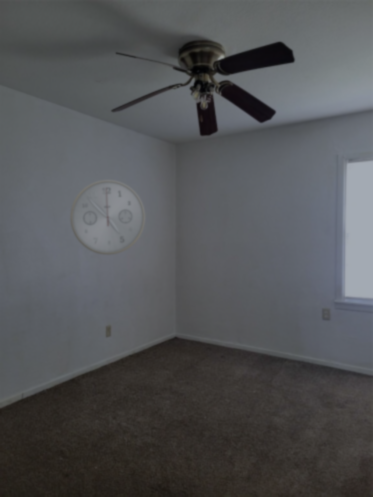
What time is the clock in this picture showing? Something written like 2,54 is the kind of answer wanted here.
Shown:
4,53
